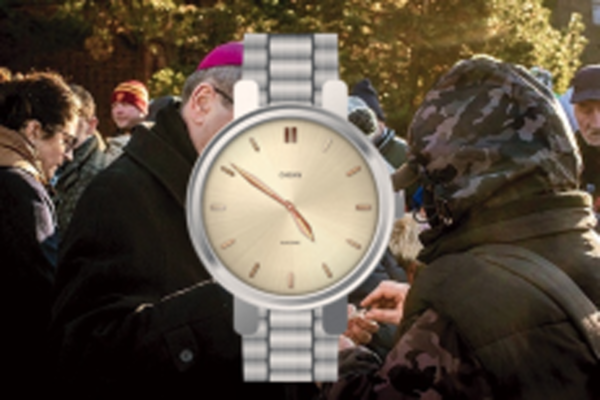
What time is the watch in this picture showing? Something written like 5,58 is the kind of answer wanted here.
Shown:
4,51
